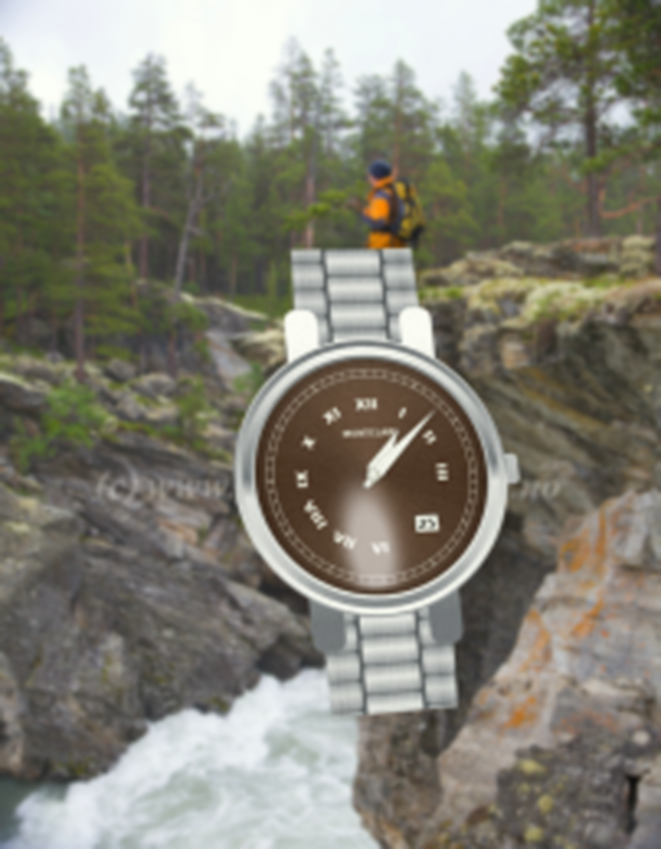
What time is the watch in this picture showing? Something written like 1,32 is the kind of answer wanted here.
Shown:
1,08
